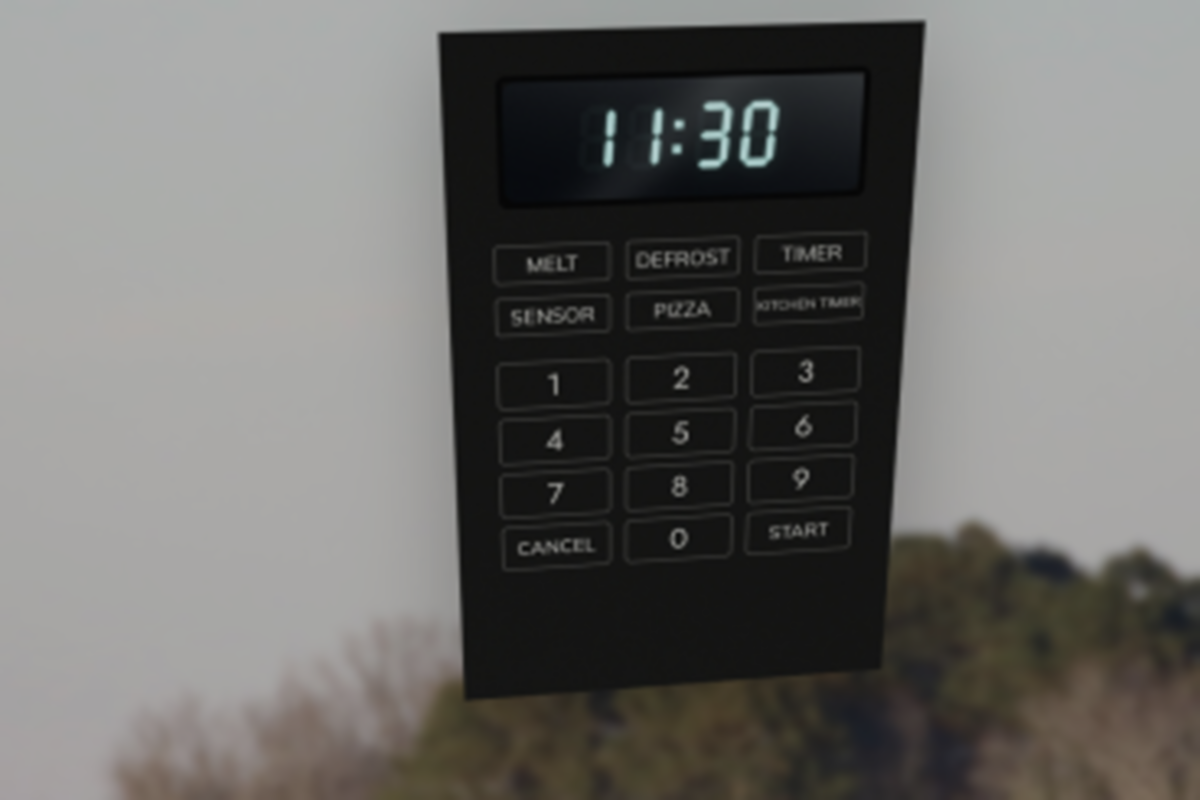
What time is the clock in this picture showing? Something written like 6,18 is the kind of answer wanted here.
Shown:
11,30
